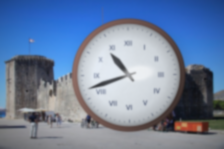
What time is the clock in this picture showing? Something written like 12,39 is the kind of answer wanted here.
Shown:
10,42
